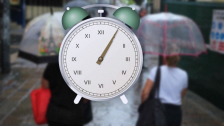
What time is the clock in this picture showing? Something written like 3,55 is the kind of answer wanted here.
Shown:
1,05
